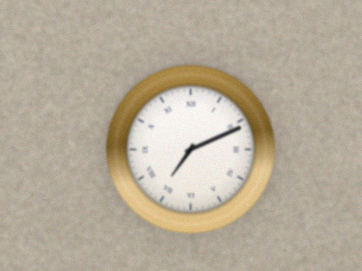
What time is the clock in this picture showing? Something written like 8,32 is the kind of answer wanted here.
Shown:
7,11
